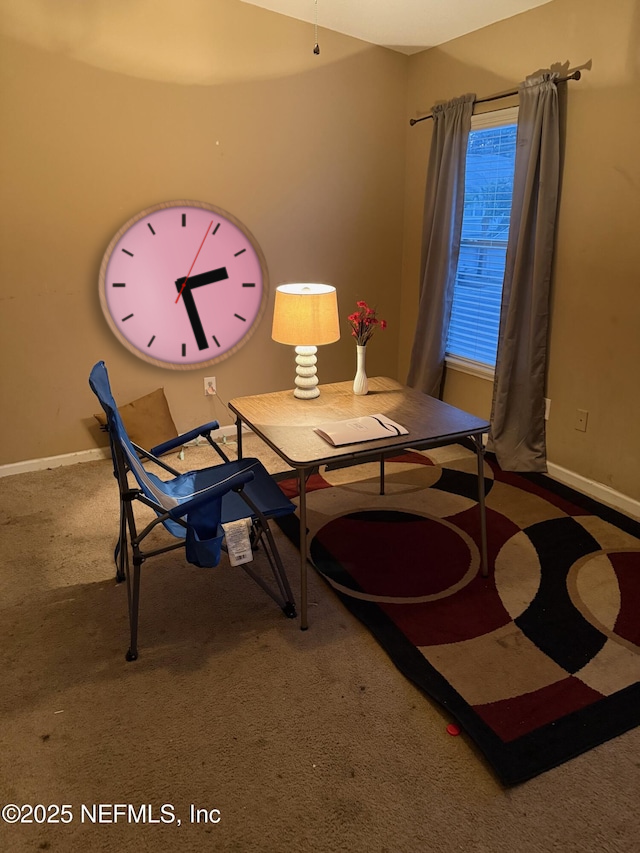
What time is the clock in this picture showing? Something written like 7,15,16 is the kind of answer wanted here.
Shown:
2,27,04
